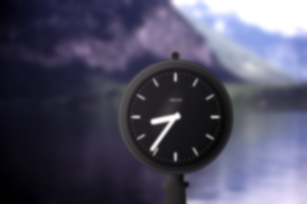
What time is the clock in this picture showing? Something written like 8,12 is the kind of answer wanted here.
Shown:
8,36
